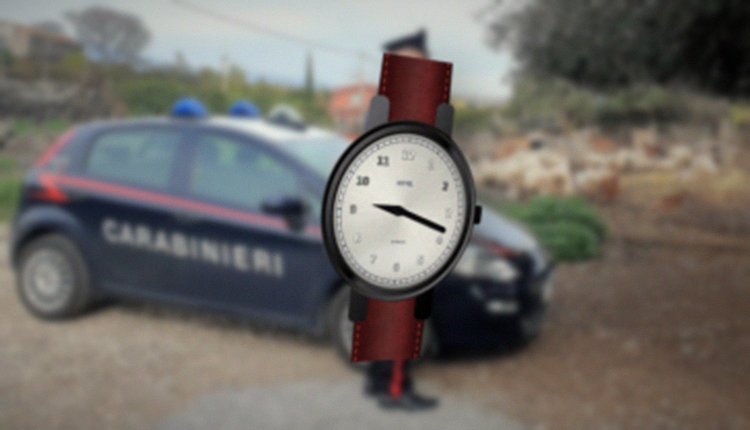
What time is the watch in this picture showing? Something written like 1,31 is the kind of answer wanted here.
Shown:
9,18
